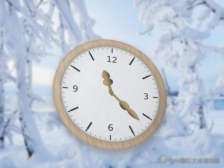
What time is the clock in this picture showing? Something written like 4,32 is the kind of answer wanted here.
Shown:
11,22
